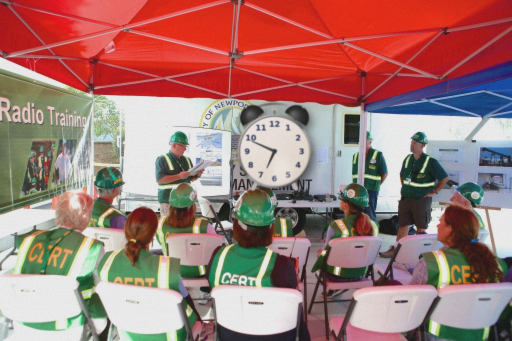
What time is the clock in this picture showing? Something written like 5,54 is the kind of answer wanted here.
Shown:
6,49
